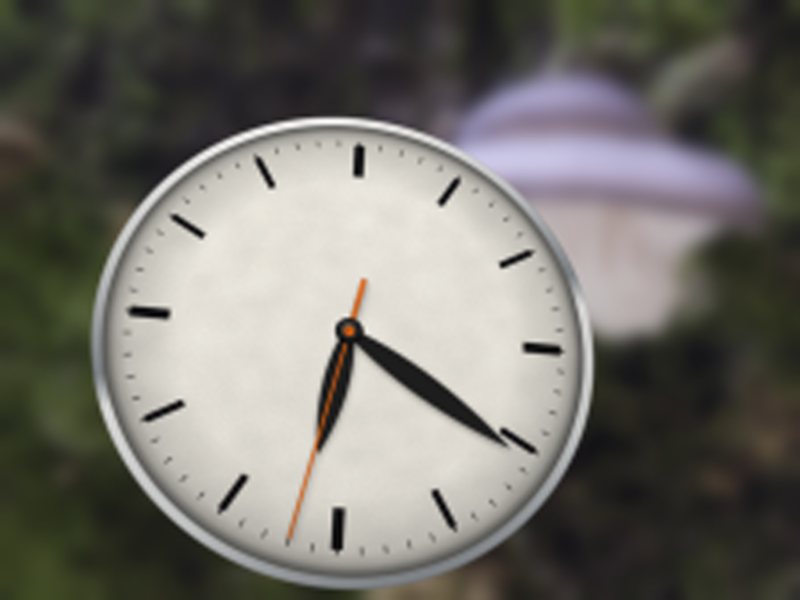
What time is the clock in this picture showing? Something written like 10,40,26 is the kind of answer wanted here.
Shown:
6,20,32
